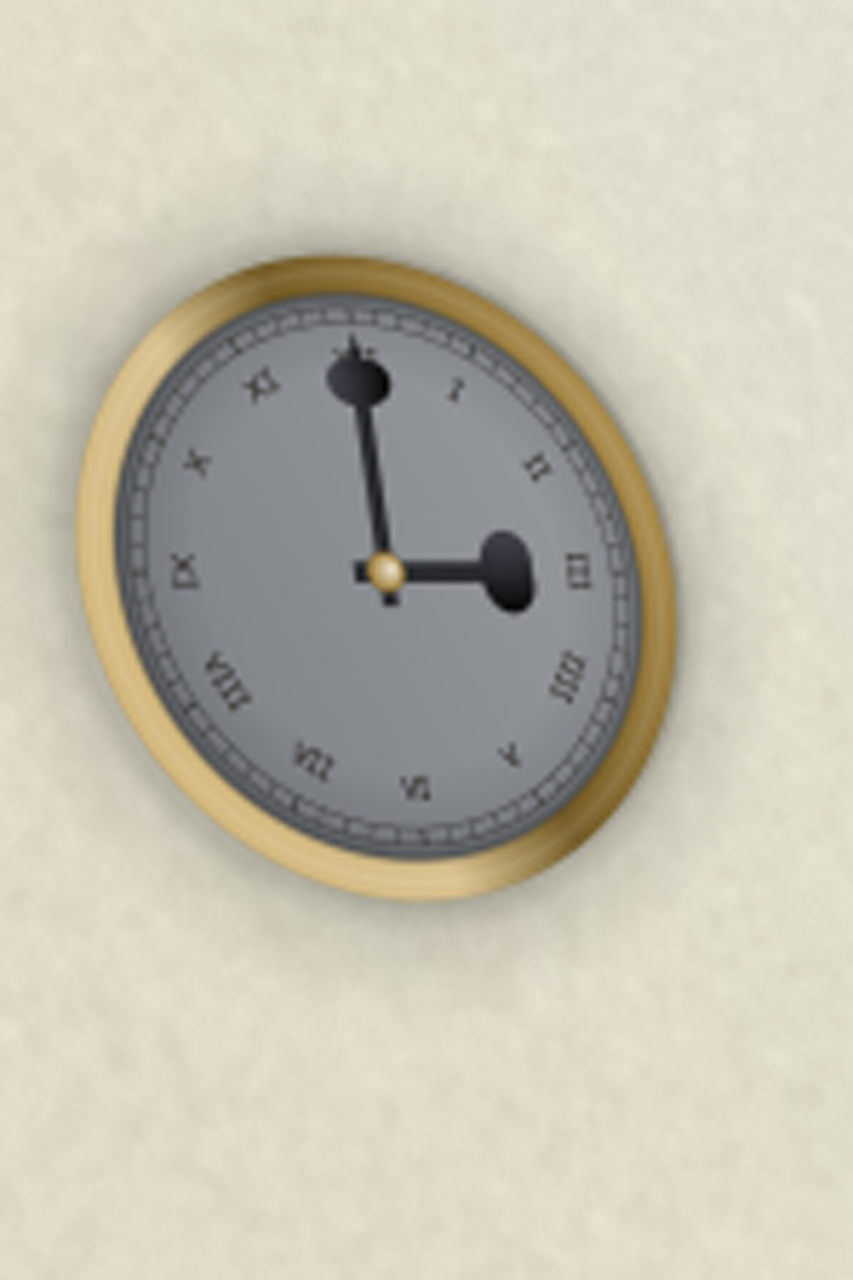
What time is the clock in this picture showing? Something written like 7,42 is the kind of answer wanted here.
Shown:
3,00
